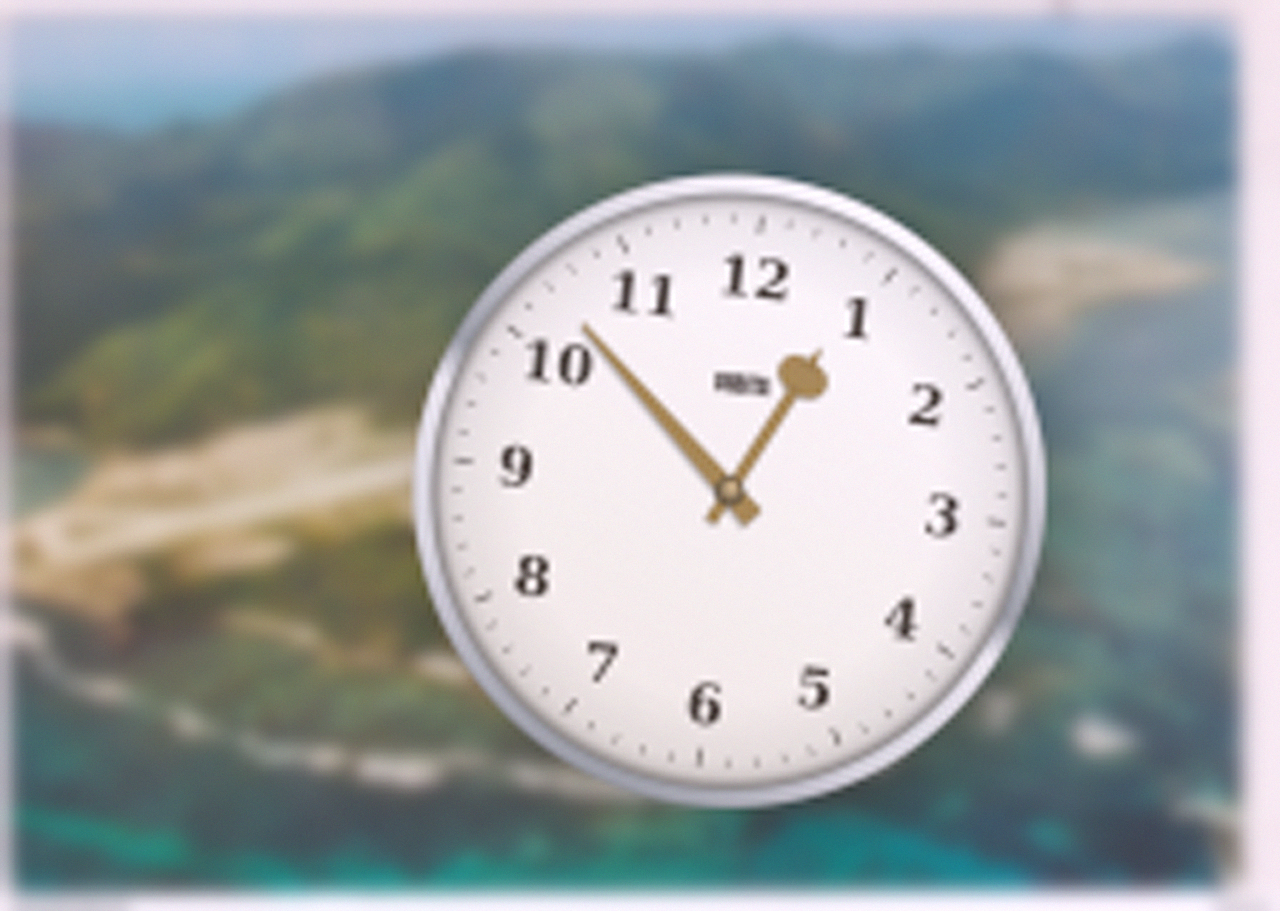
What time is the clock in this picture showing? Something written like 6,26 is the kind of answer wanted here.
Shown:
12,52
